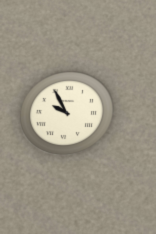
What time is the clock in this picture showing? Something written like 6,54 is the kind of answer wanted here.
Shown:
9,55
